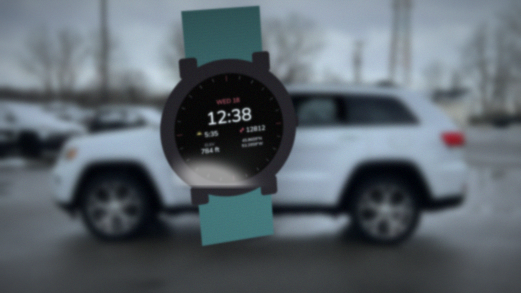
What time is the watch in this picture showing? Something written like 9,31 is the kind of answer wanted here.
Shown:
12,38
